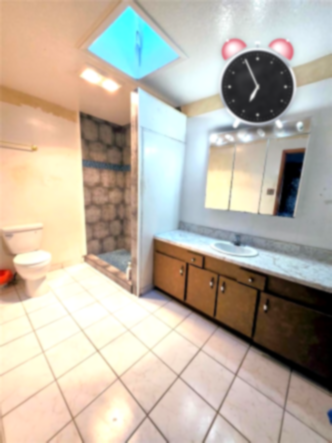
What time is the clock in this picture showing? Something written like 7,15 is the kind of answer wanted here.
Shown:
6,56
